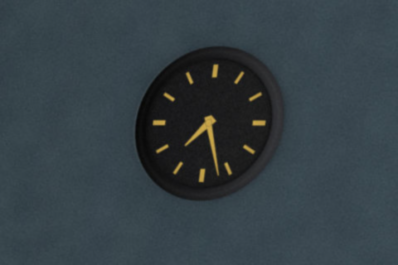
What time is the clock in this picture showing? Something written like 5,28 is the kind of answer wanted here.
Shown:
7,27
